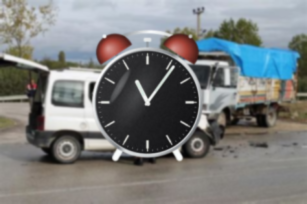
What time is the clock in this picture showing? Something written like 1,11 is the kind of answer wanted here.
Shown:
11,06
